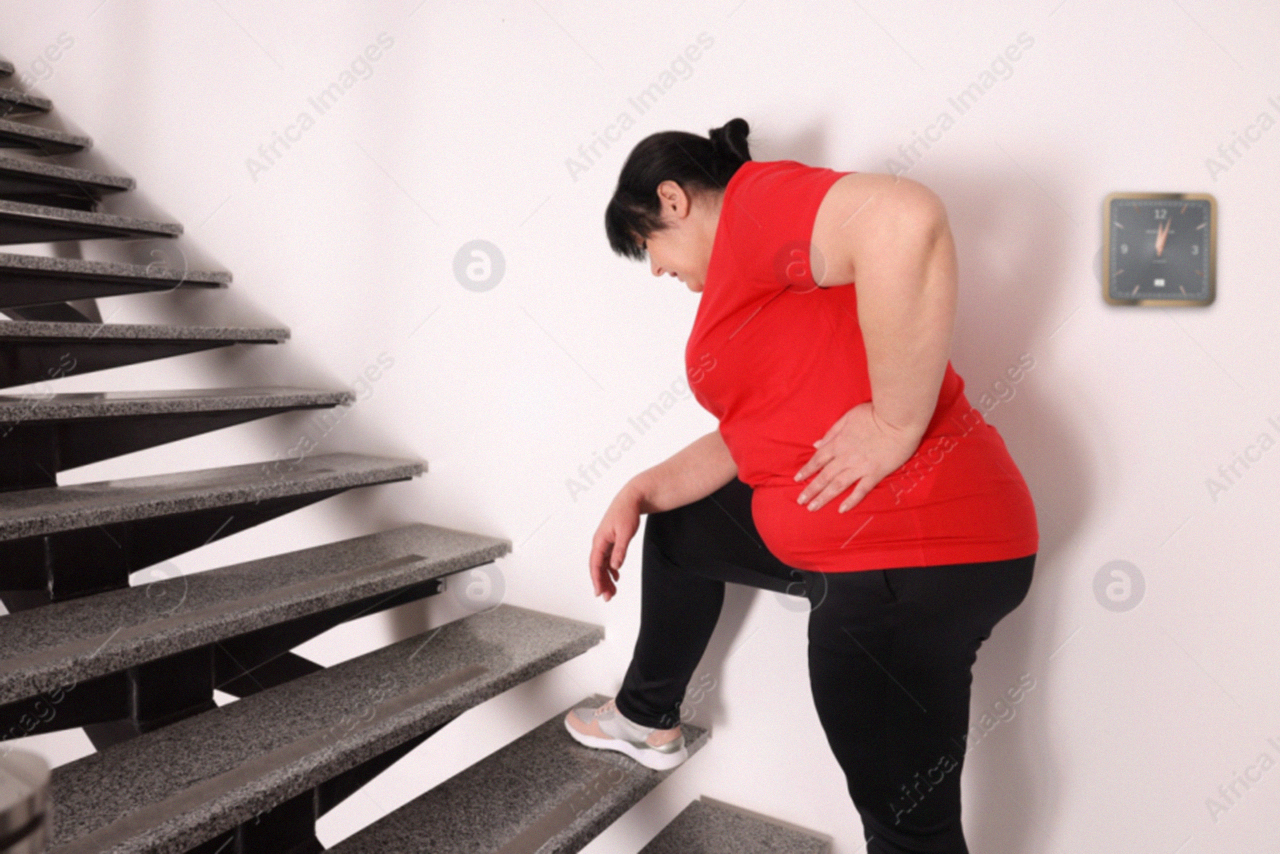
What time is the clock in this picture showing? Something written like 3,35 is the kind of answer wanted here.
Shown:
12,03
